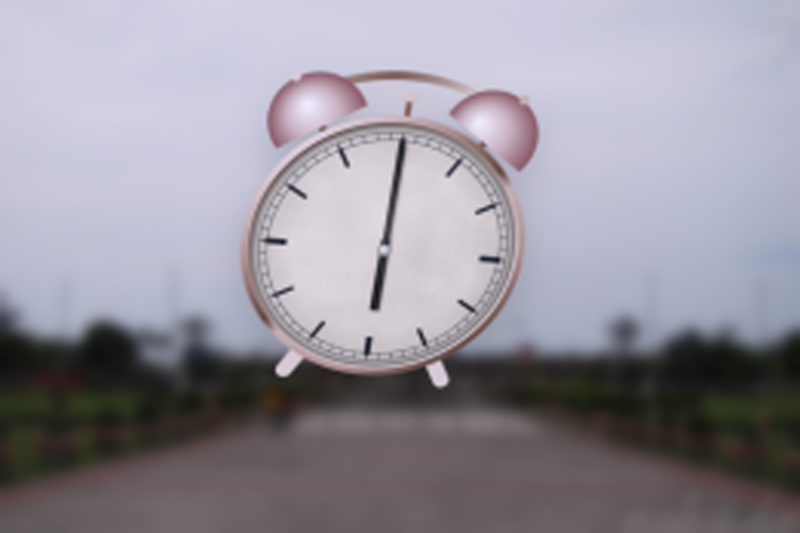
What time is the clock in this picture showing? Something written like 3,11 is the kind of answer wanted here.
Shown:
6,00
